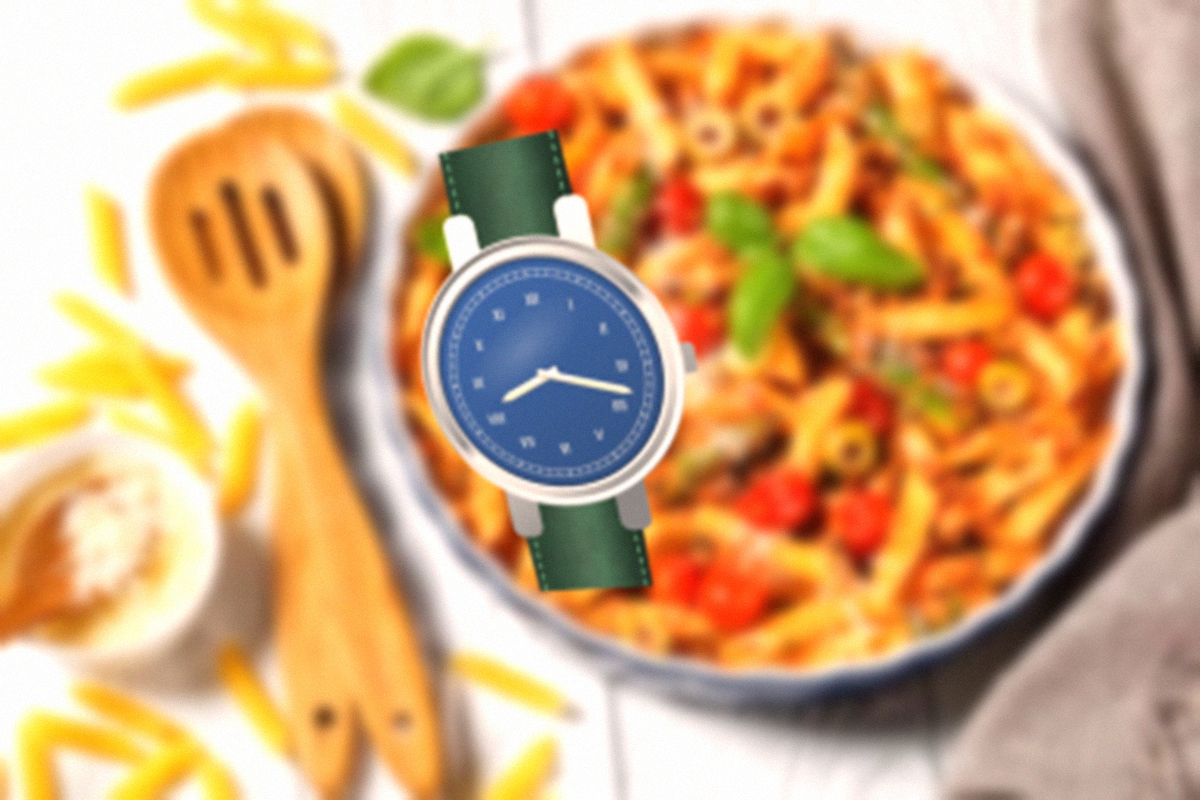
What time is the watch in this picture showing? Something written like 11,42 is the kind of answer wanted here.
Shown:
8,18
